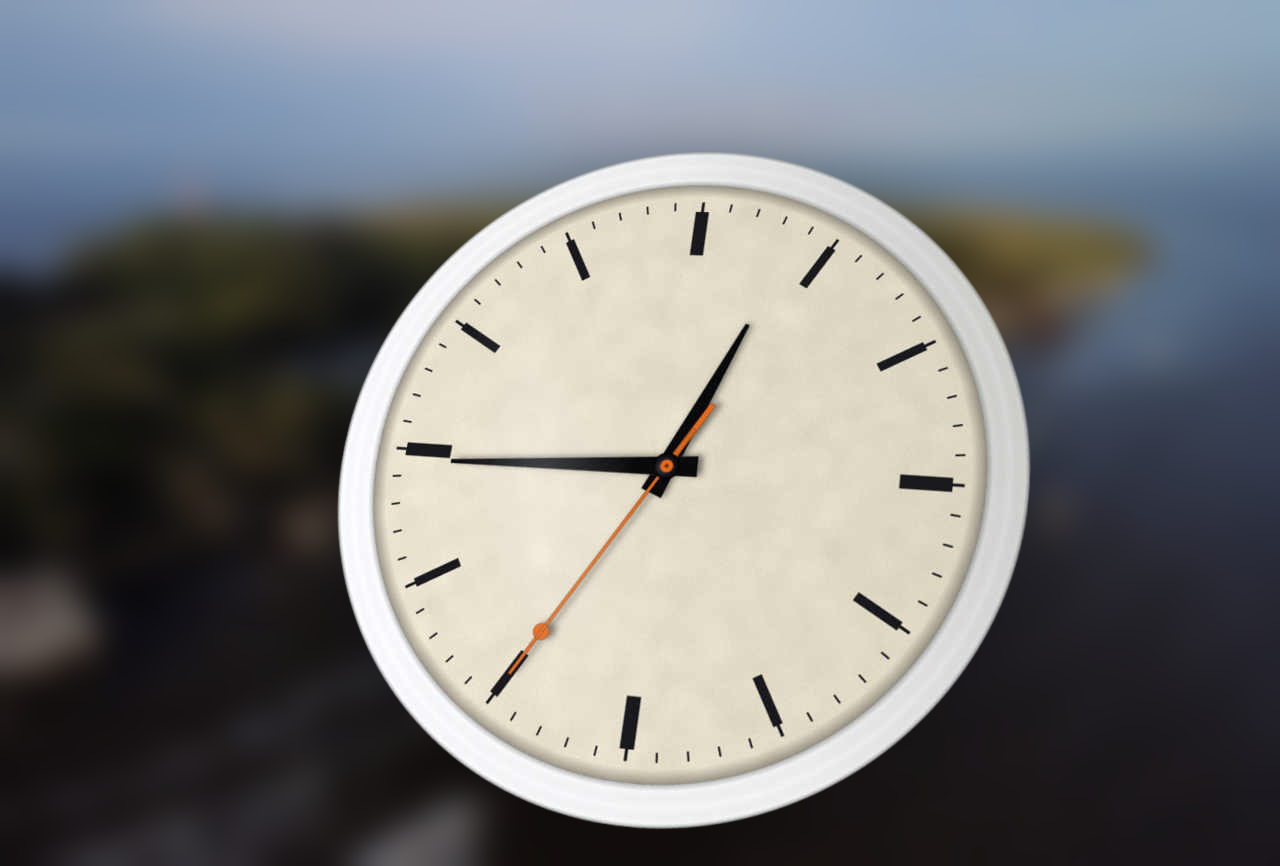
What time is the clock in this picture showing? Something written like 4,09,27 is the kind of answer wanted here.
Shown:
12,44,35
